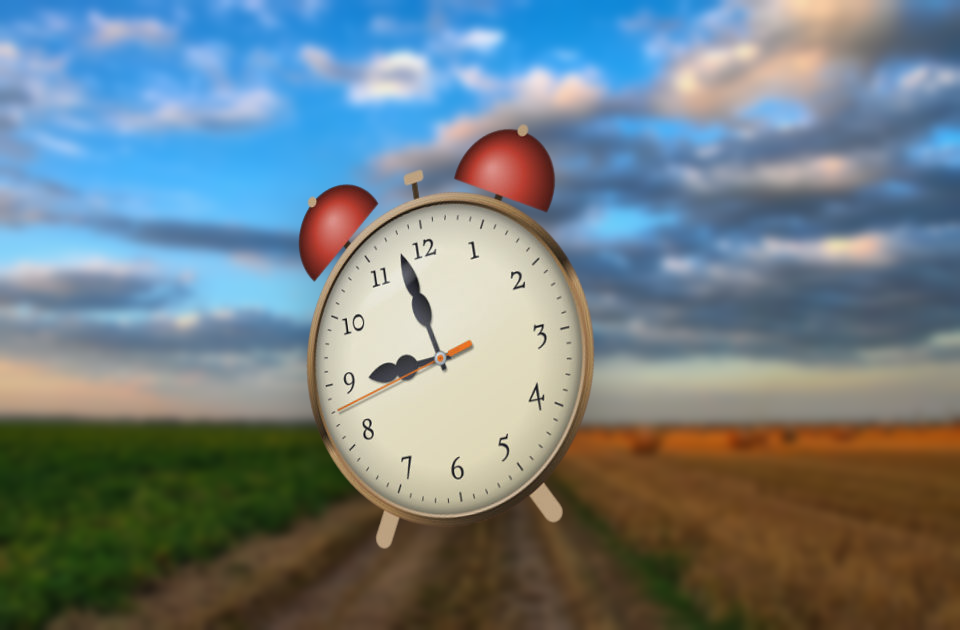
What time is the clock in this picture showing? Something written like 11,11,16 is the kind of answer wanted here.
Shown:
8,57,43
